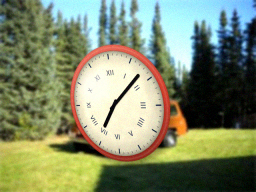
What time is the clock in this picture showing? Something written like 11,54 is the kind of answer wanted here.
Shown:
7,08
